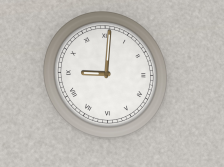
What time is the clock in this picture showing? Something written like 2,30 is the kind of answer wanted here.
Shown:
9,01
